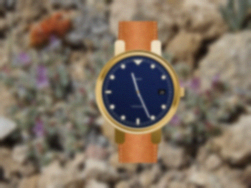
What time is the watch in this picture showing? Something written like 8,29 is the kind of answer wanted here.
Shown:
11,26
